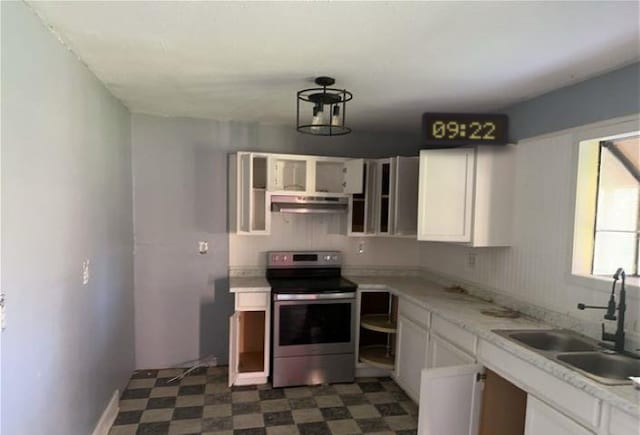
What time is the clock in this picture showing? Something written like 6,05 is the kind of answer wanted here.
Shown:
9,22
